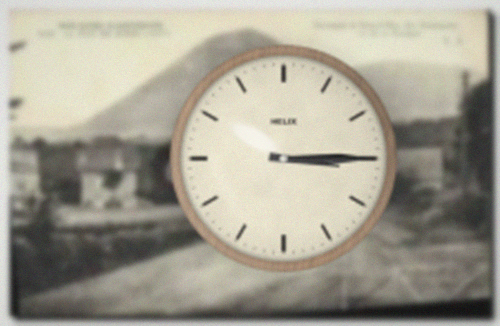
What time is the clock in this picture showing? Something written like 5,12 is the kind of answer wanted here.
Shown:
3,15
